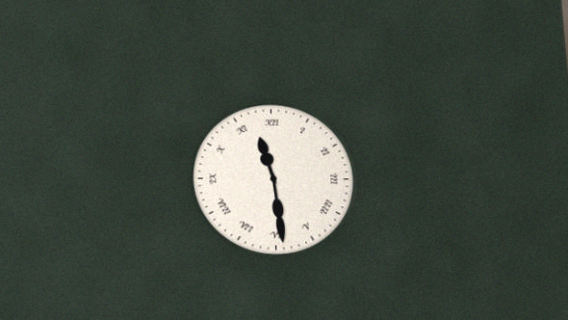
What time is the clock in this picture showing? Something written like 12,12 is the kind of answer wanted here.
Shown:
11,29
